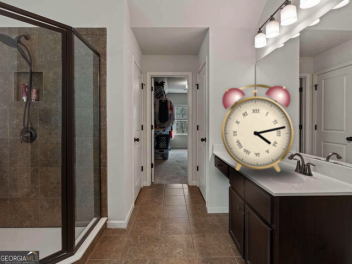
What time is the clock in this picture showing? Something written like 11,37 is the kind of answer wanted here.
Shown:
4,13
